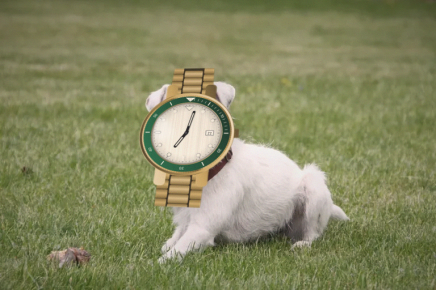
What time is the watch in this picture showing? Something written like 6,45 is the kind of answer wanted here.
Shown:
7,02
